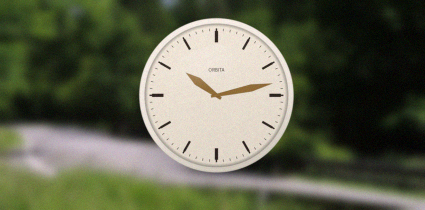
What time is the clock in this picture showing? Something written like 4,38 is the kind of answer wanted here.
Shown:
10,13
